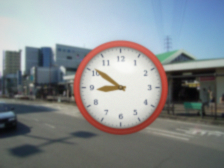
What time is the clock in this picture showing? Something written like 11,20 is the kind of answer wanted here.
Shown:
8,51
